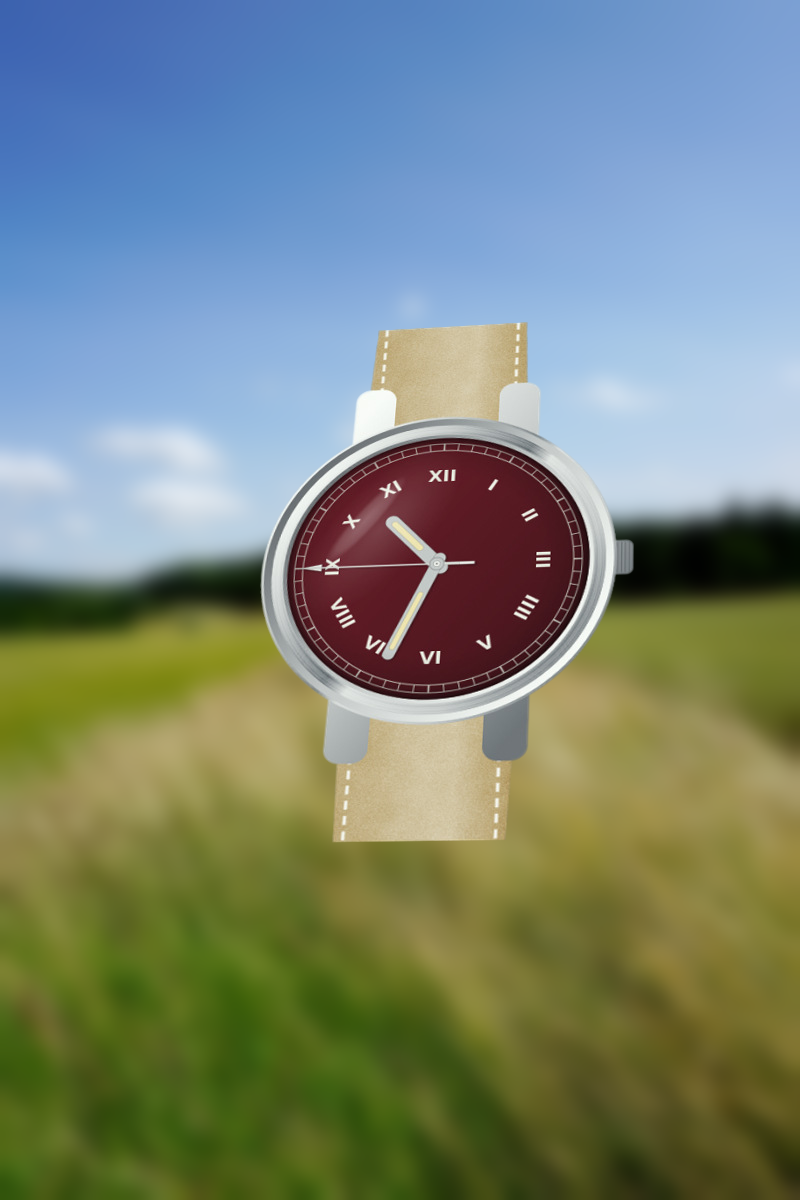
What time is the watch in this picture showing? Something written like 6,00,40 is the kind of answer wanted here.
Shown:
10,33,45
